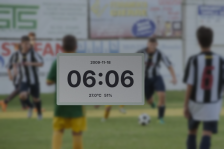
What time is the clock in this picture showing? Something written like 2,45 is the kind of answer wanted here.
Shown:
6,06
